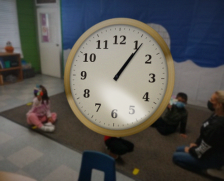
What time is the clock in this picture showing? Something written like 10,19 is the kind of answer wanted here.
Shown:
1,06
